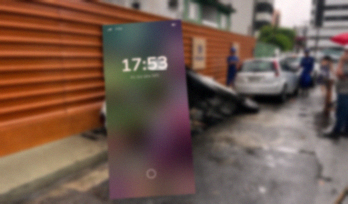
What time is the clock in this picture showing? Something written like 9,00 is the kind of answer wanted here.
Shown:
17,53
